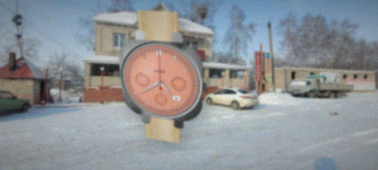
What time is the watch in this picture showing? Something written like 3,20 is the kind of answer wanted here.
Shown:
4,39
